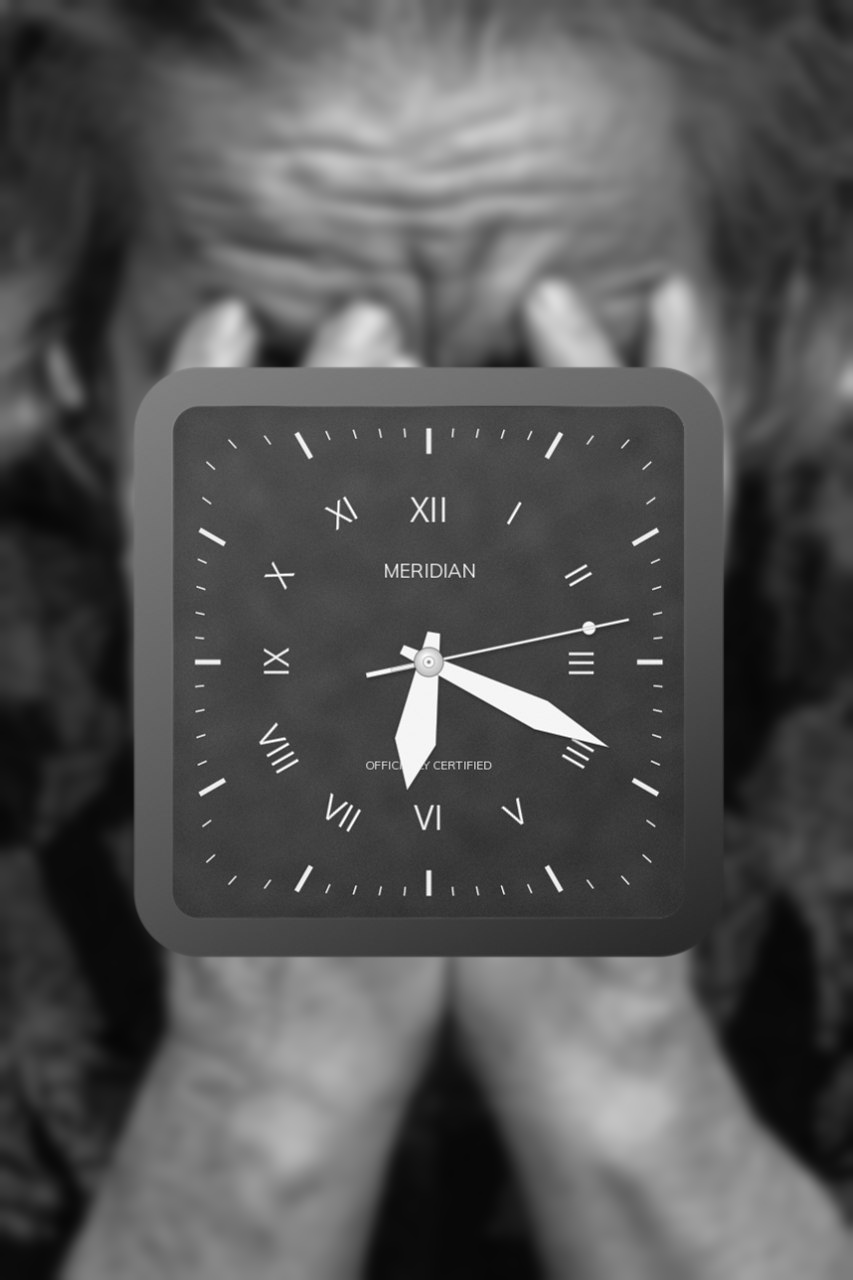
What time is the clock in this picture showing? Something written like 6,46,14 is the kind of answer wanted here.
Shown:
6,19,13
